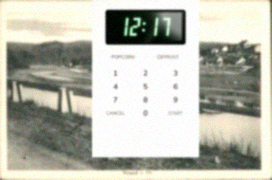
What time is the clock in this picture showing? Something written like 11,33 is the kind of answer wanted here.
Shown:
12,17
